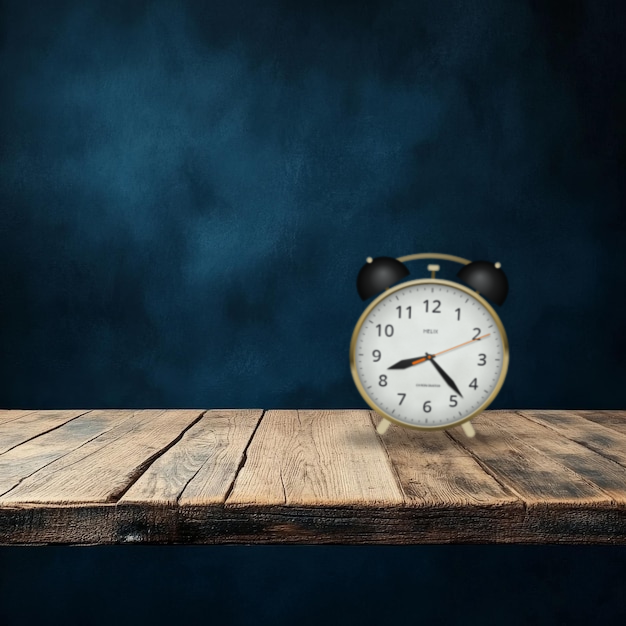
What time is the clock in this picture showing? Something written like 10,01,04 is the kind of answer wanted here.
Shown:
8,23,11
